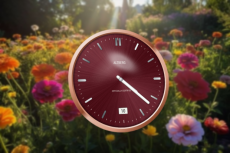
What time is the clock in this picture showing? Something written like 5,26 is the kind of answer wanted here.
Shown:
4,22
